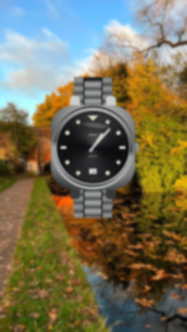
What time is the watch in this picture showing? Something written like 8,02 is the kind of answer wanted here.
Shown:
1,07
